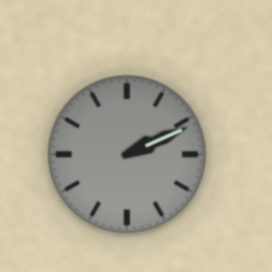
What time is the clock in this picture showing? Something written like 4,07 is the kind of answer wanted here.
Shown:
2,11
